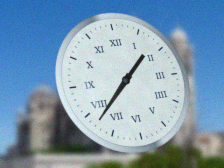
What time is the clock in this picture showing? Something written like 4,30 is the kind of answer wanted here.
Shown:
1,38
